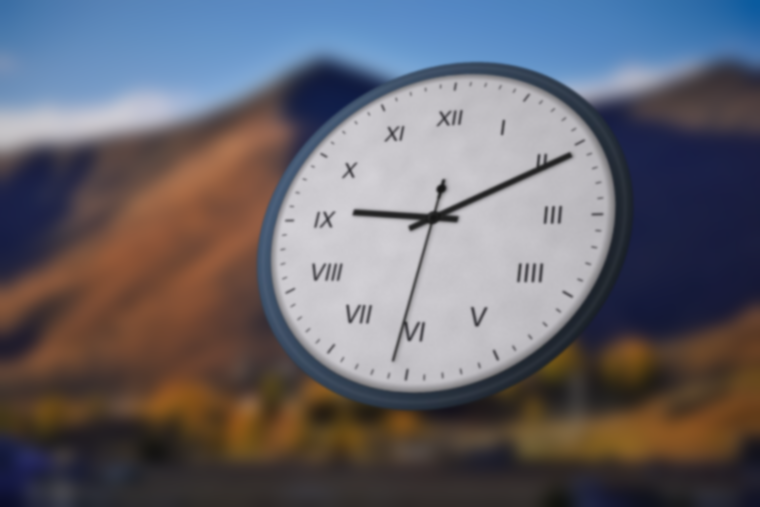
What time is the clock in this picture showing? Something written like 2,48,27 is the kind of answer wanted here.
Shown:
9,10,31
